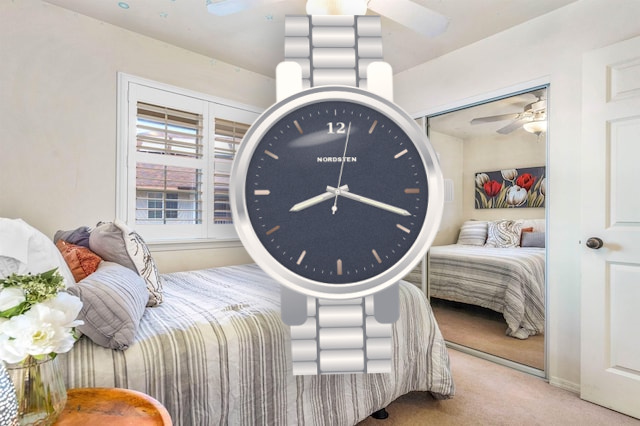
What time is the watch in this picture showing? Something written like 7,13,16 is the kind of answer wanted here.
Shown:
8,18,02
